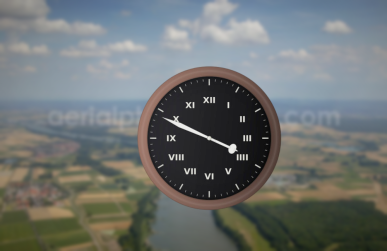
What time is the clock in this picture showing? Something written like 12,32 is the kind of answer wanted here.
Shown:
3,49
